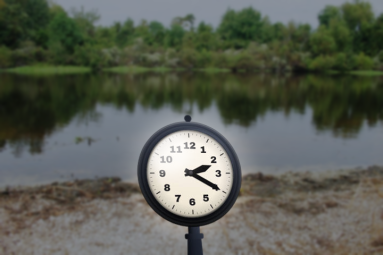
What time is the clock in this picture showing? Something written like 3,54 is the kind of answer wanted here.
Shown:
2,20
